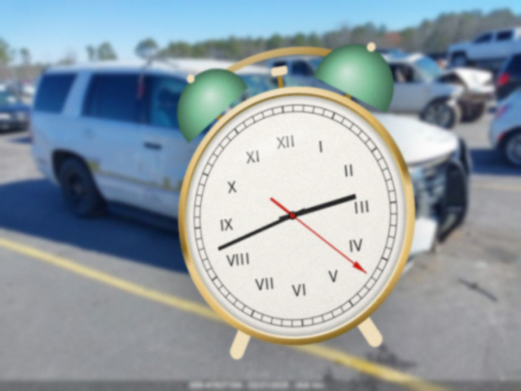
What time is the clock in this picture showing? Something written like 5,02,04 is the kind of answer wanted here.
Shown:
2,42,22
